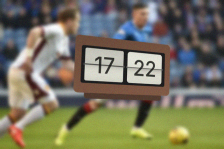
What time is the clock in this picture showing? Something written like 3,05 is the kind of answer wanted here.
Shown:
17,22
